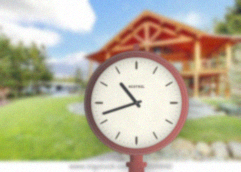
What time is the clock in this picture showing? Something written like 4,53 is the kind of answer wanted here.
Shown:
10,42
